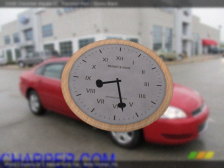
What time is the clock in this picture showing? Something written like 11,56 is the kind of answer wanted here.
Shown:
8,28
